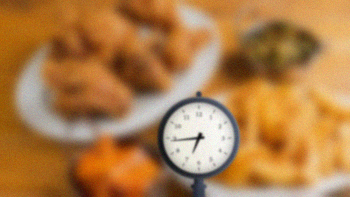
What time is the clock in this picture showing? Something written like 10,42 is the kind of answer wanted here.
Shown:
6,44
